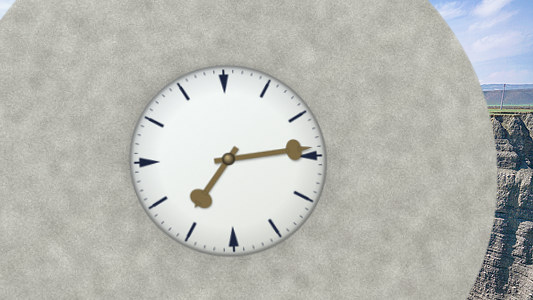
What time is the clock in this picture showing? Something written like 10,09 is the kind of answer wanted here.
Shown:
7,14
